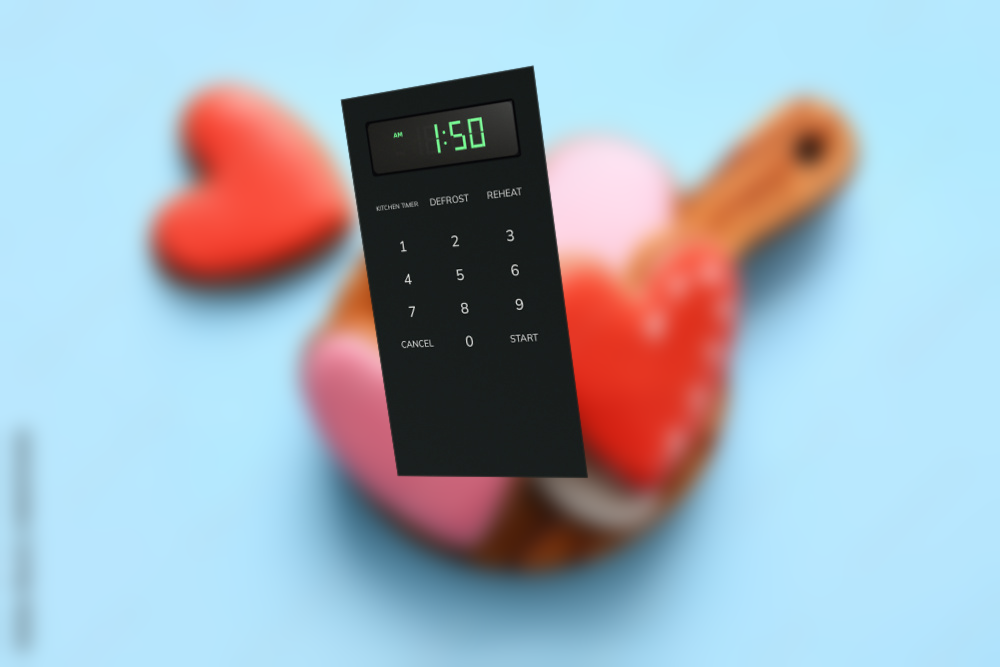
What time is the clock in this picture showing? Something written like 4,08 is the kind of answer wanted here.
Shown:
1,50
